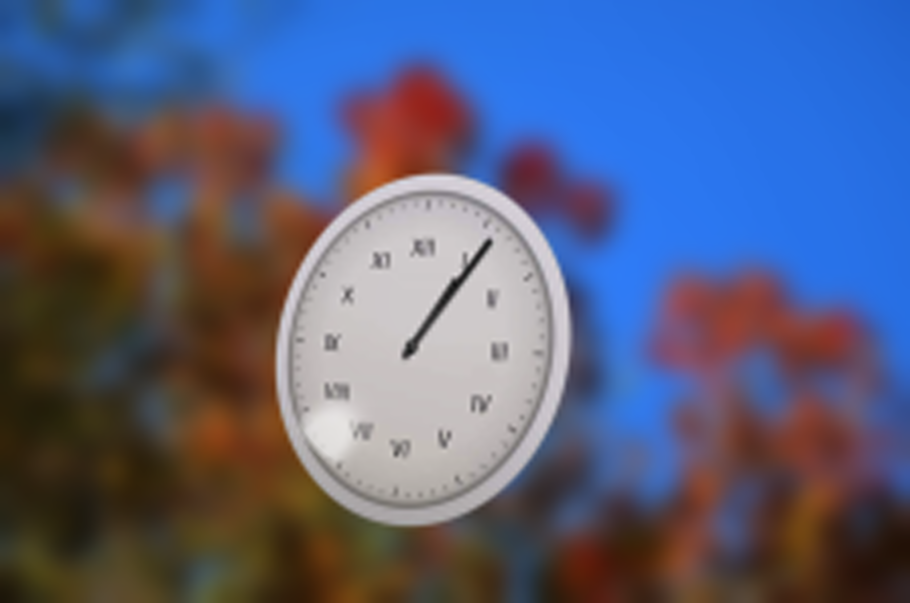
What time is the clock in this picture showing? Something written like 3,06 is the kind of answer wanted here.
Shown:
1,06
